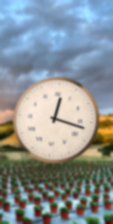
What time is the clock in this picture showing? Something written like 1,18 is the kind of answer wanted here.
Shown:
12,17
